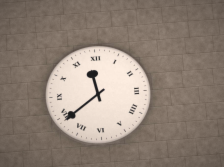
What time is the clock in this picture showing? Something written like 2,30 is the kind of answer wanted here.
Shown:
11,39
